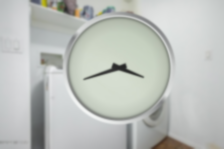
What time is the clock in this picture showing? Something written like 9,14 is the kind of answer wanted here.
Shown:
3,42
